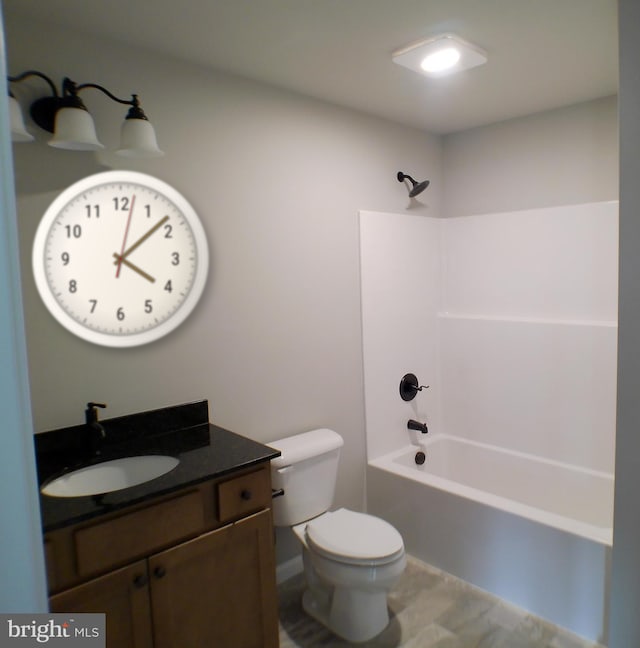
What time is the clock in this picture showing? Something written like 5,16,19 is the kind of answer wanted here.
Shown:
4,08,02
